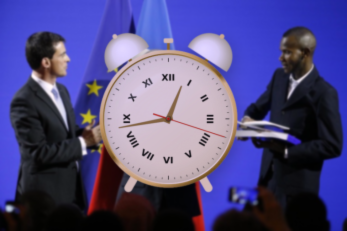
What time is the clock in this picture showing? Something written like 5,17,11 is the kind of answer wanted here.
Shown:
12,43,18
